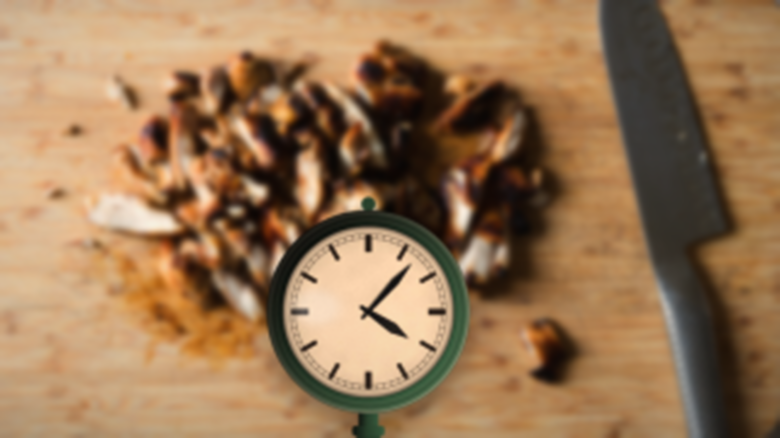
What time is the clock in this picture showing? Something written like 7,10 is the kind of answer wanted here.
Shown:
4,07
